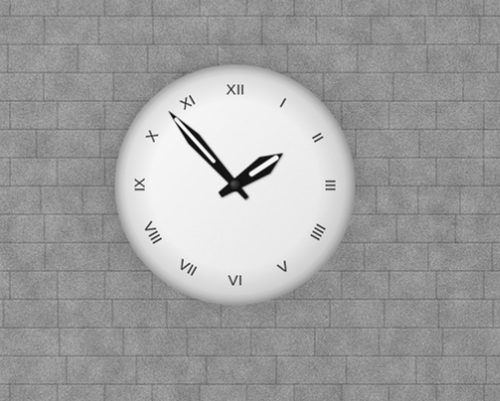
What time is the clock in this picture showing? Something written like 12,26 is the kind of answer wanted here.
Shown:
1,53
